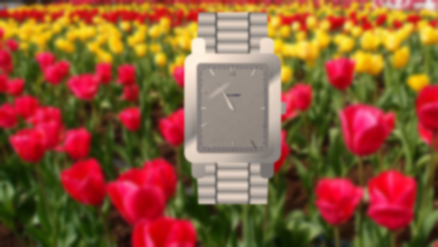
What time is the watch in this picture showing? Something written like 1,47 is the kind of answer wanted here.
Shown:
10,55
